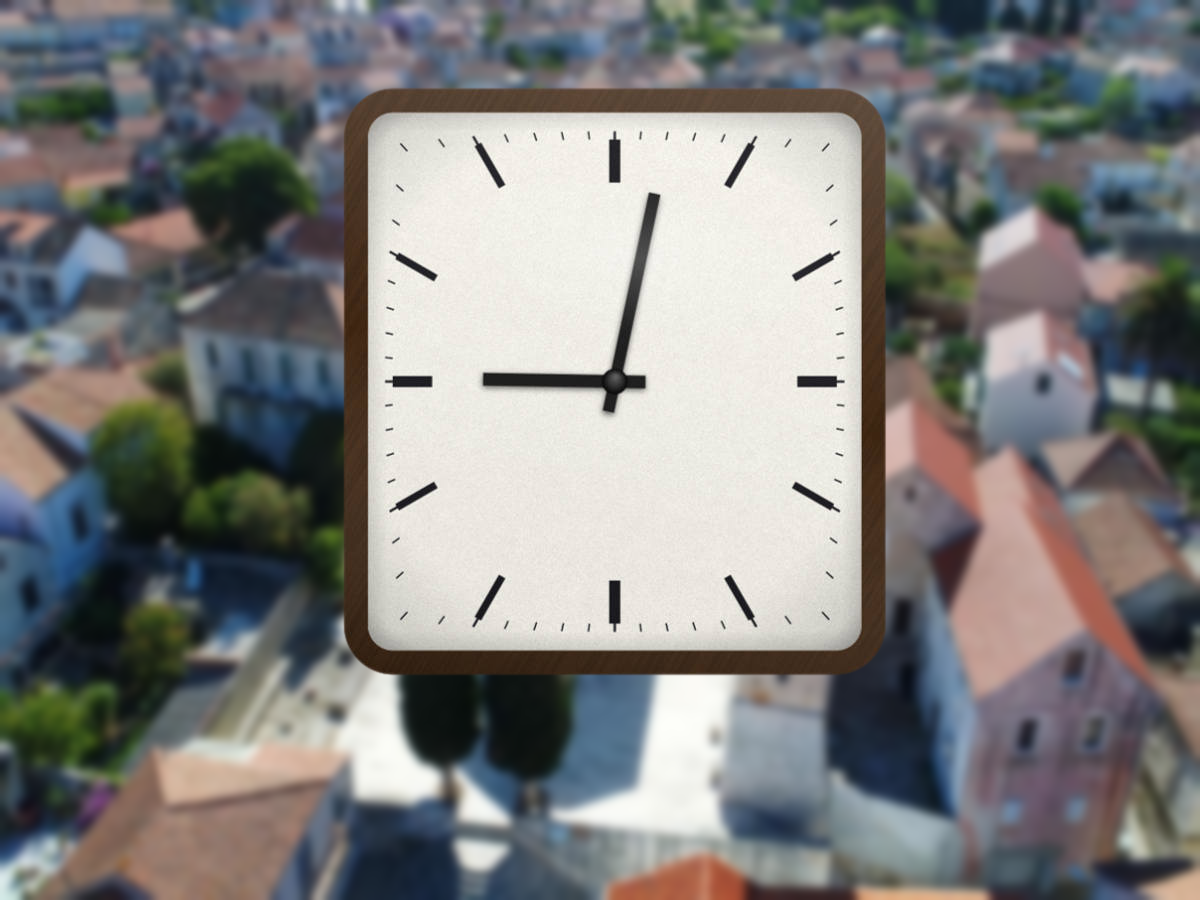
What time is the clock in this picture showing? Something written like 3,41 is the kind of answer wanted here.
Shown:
9,02
